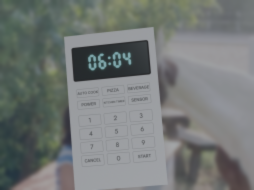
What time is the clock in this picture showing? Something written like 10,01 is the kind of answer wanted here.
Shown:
6,04
